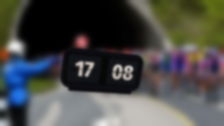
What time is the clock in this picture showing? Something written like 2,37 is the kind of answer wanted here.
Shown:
17,08
